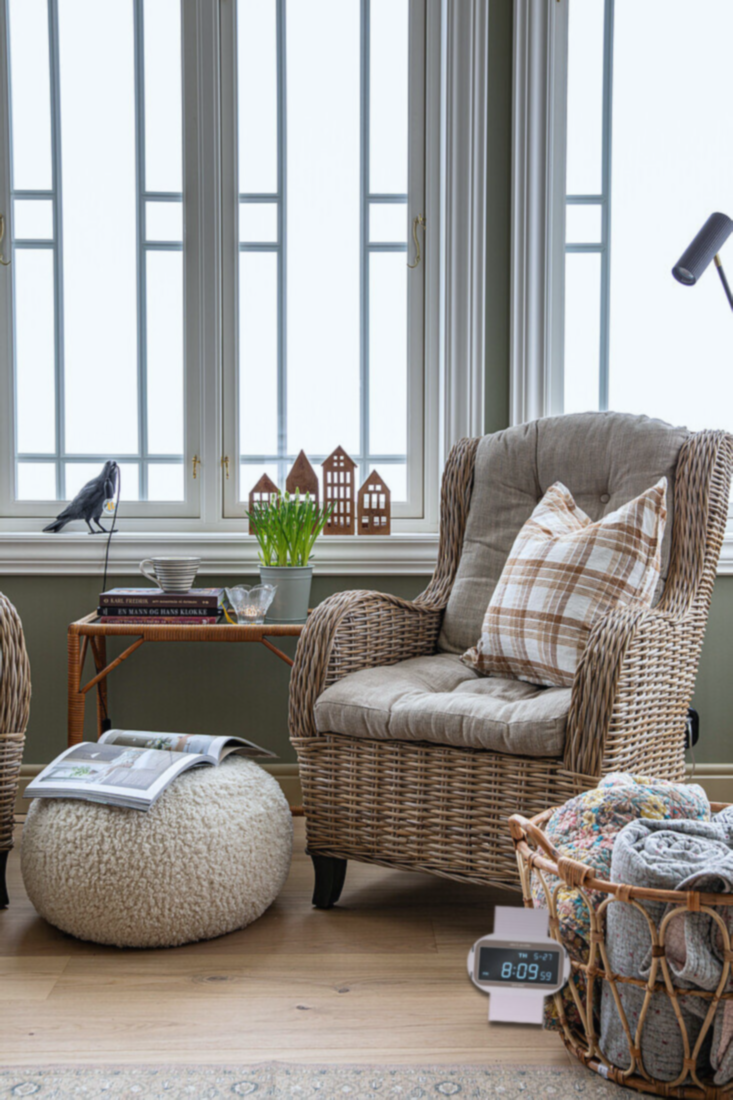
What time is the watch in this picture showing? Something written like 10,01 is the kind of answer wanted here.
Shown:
8,09
